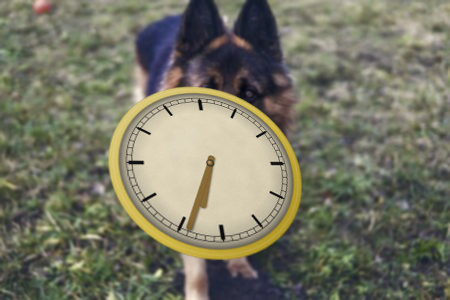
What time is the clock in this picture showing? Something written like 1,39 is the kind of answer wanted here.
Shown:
6,34
